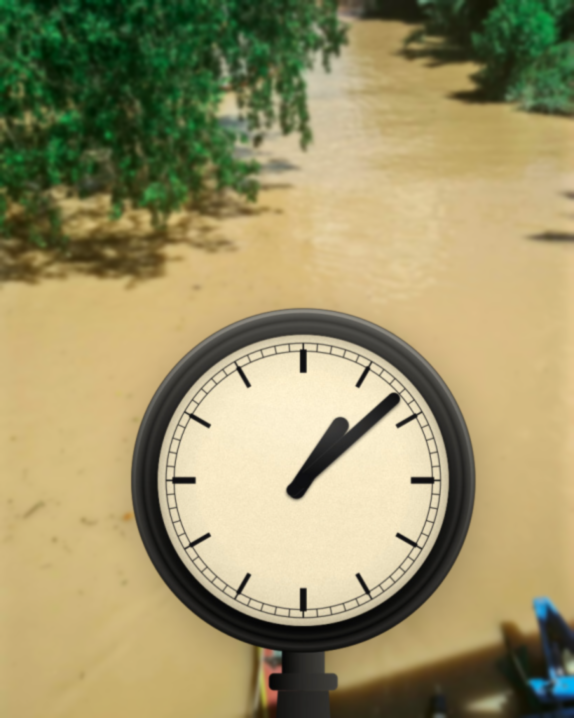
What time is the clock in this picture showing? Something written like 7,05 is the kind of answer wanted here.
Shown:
1,08
